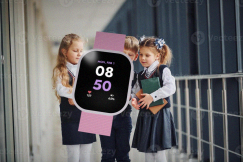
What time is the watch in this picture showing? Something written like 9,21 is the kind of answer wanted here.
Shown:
8,50
